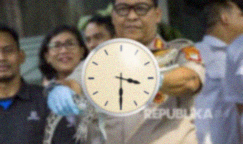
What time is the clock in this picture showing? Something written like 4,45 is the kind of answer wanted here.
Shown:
3,30
